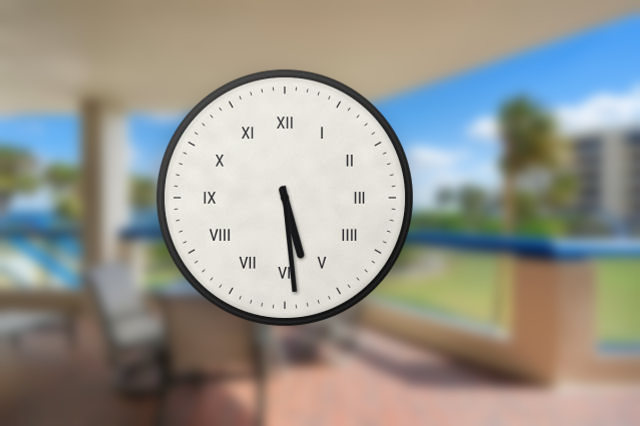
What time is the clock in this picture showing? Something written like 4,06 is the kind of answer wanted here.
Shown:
5,29
